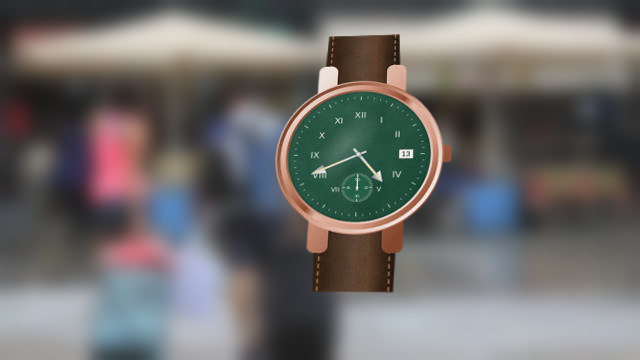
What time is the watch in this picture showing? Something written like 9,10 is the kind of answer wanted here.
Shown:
4,41
